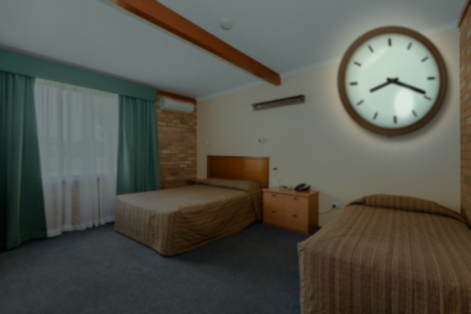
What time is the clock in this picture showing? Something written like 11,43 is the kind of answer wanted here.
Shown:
8,19
